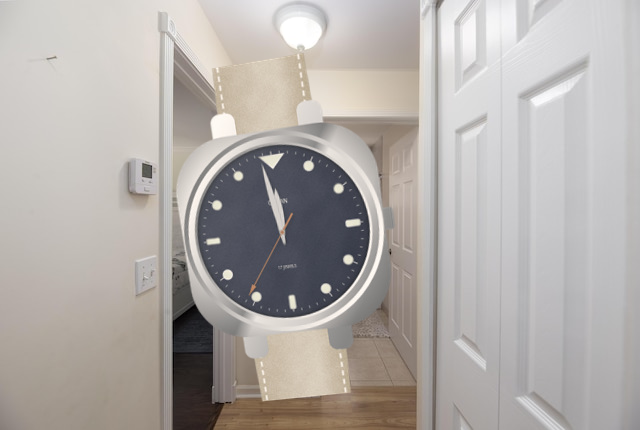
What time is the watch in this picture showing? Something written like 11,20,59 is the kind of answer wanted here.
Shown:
11,58,36
